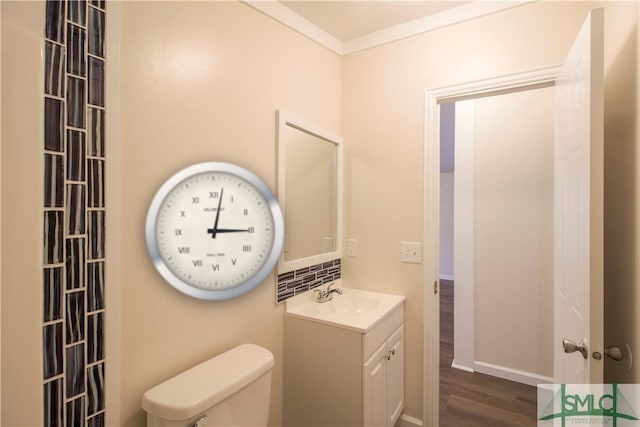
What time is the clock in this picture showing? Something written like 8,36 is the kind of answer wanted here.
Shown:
3,02
